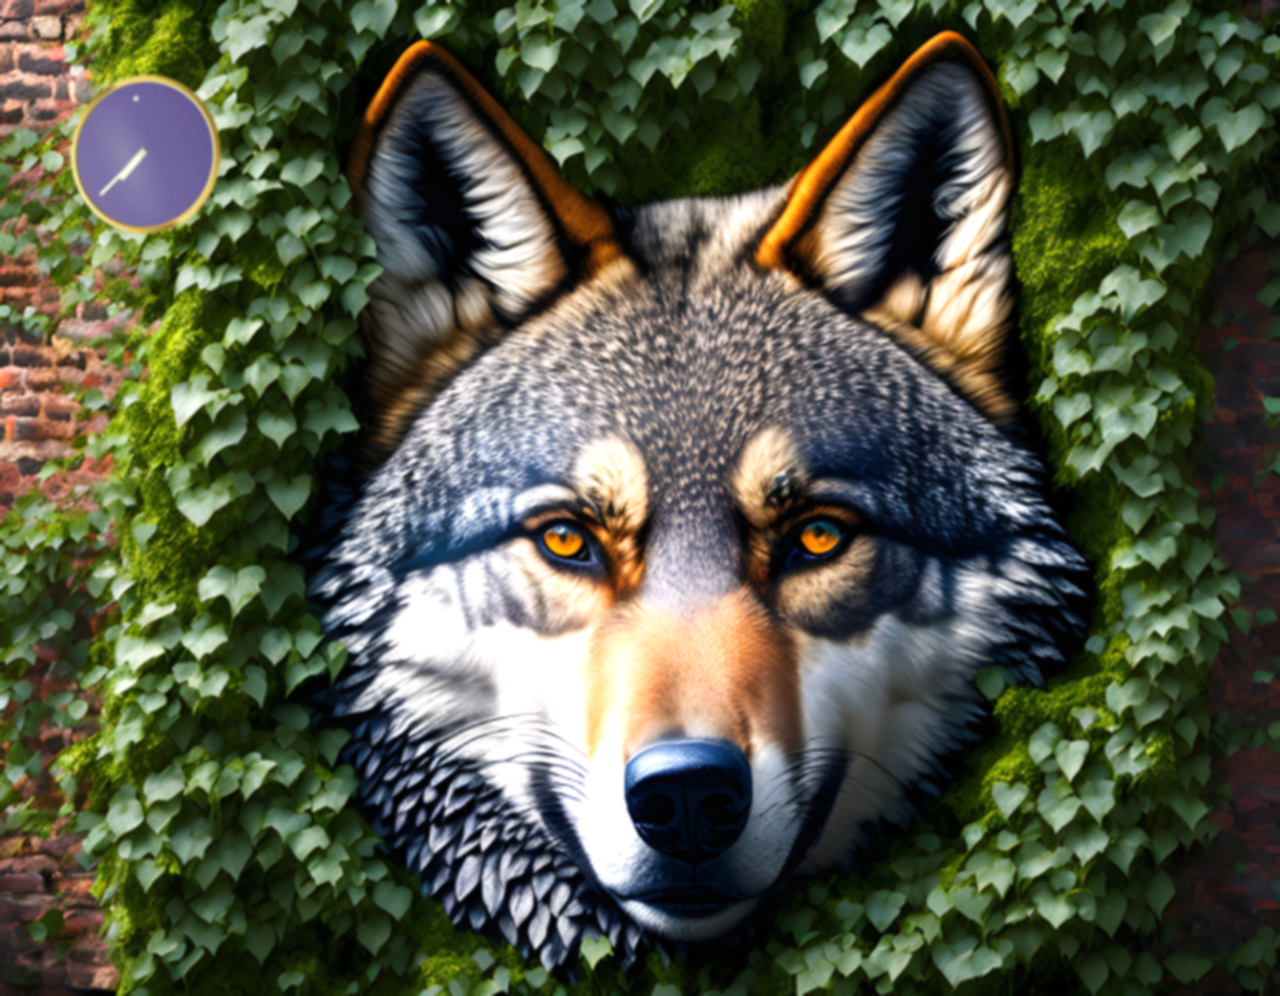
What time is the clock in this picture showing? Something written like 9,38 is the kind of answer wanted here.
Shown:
7,39
